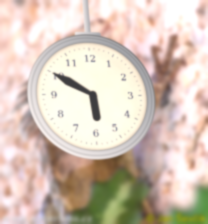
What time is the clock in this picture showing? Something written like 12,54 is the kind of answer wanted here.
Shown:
5,50
